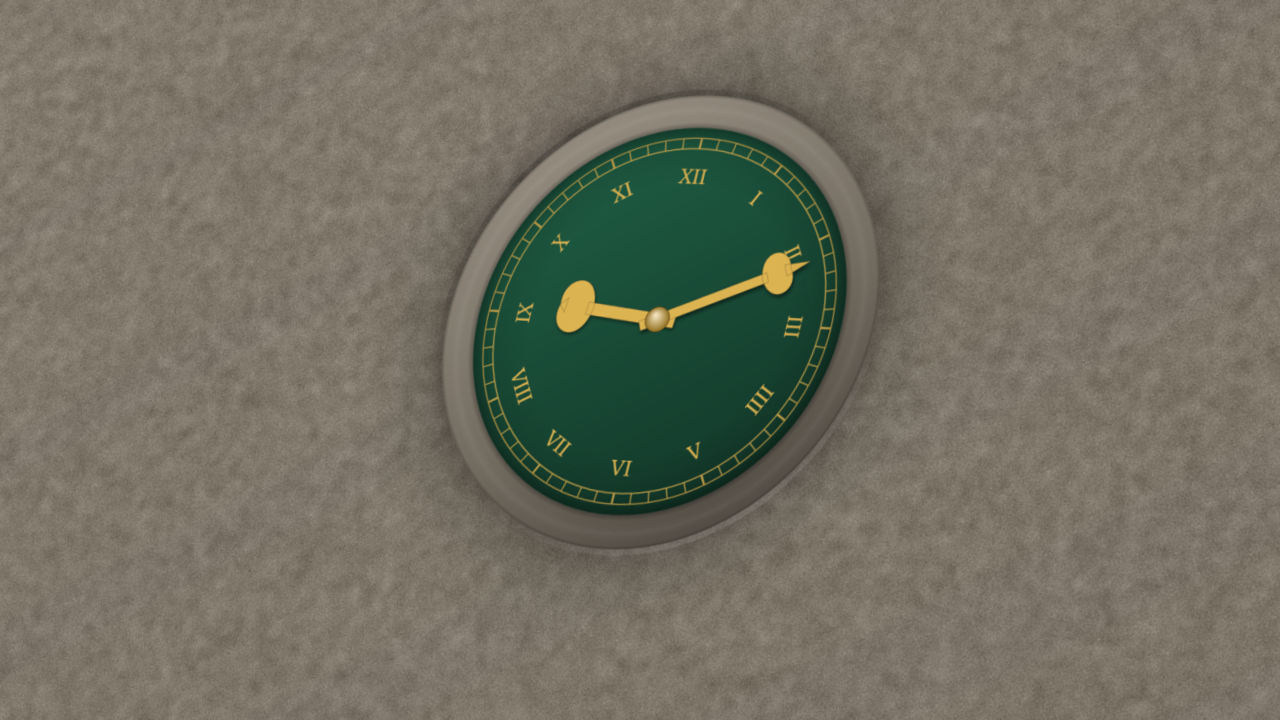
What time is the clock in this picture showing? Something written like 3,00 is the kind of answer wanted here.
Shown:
9,11
